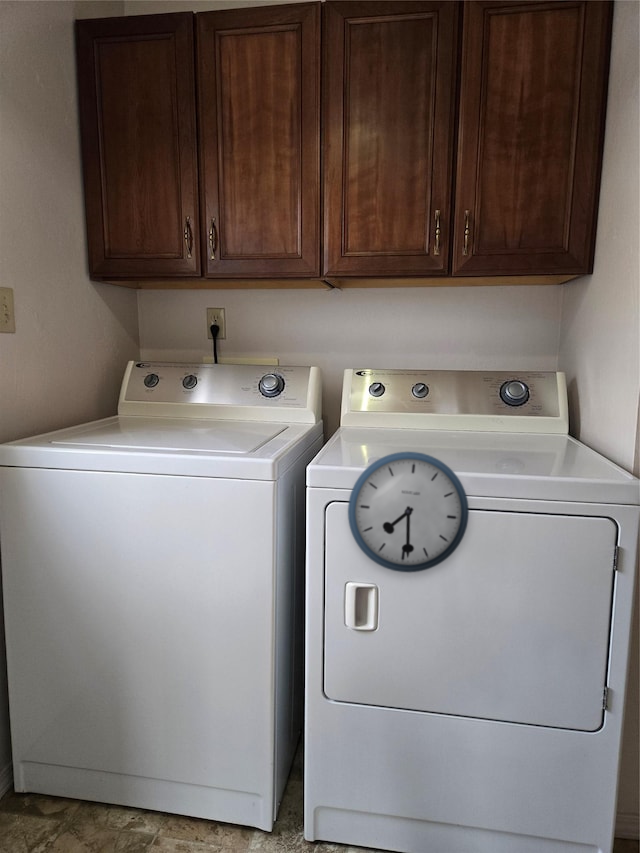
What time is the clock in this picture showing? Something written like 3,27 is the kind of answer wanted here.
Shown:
7,29
